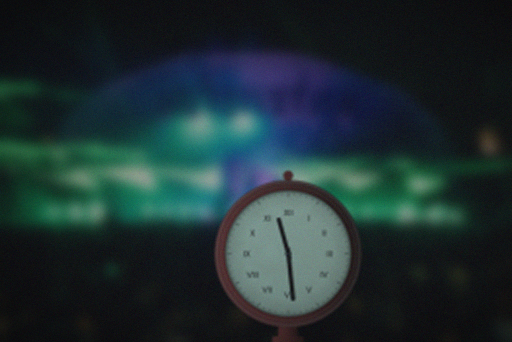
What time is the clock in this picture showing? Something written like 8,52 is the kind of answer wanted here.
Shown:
11,29
